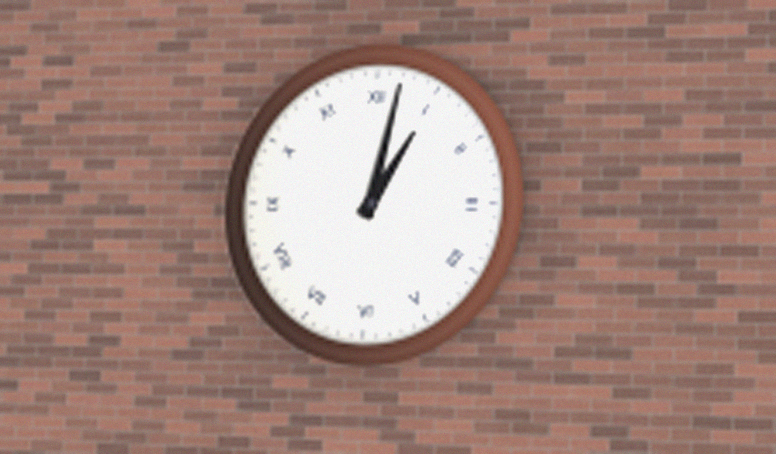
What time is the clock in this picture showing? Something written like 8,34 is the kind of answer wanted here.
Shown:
1,02
